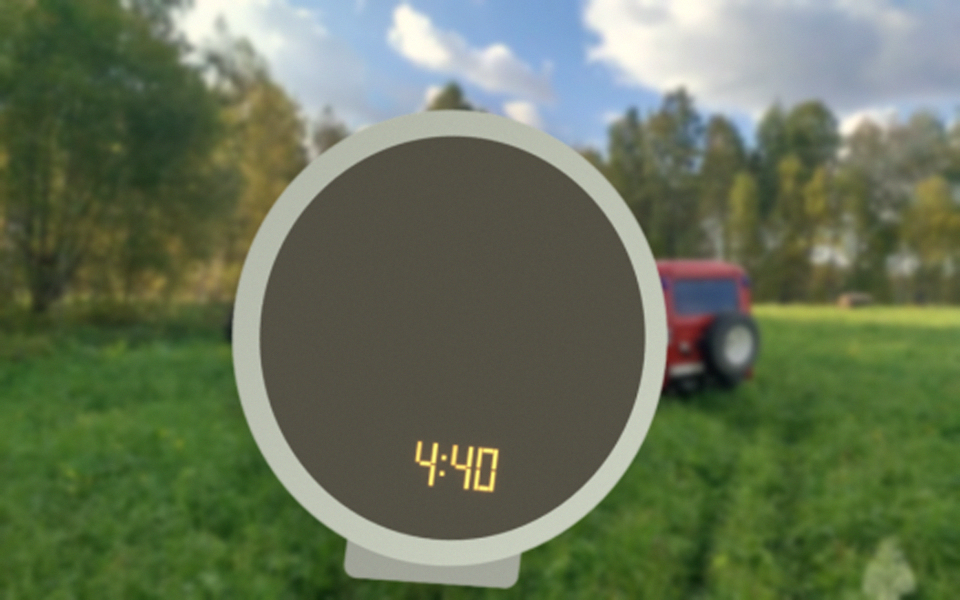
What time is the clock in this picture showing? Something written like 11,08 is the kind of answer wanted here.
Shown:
4,40
